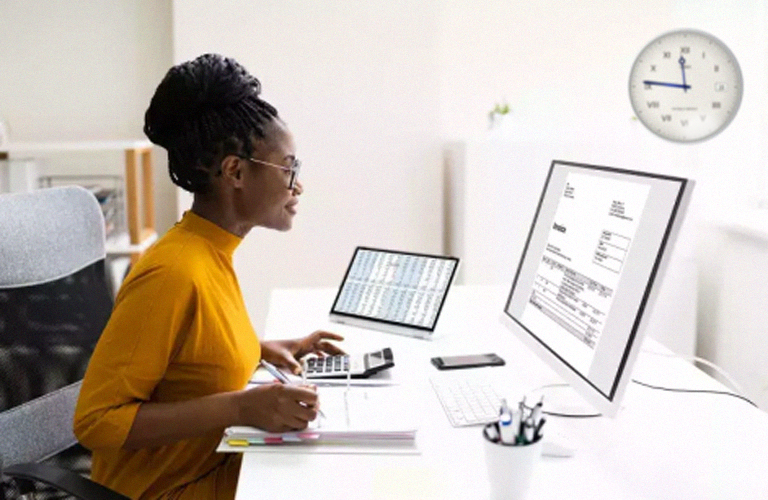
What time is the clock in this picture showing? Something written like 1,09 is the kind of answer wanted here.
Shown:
11,46
